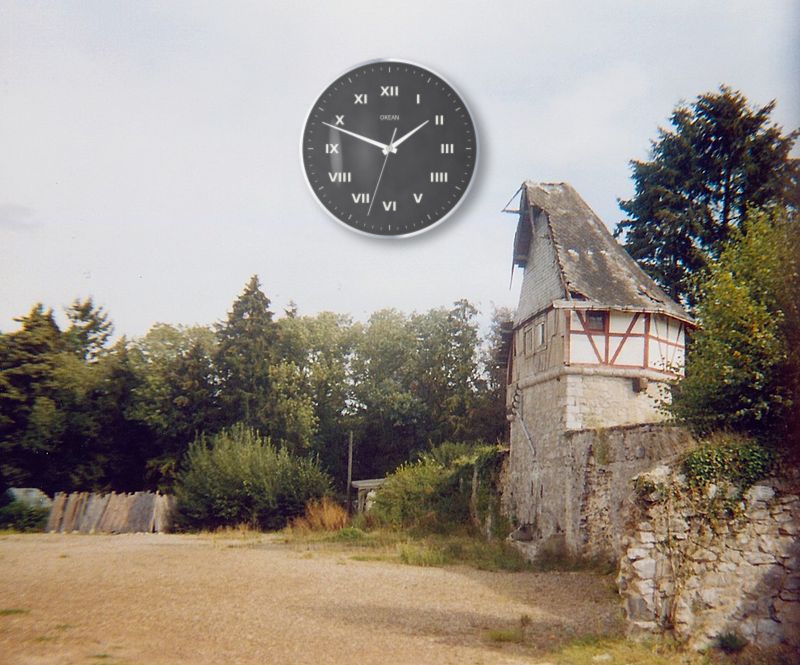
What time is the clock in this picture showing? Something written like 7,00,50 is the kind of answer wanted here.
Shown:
1,48,33
